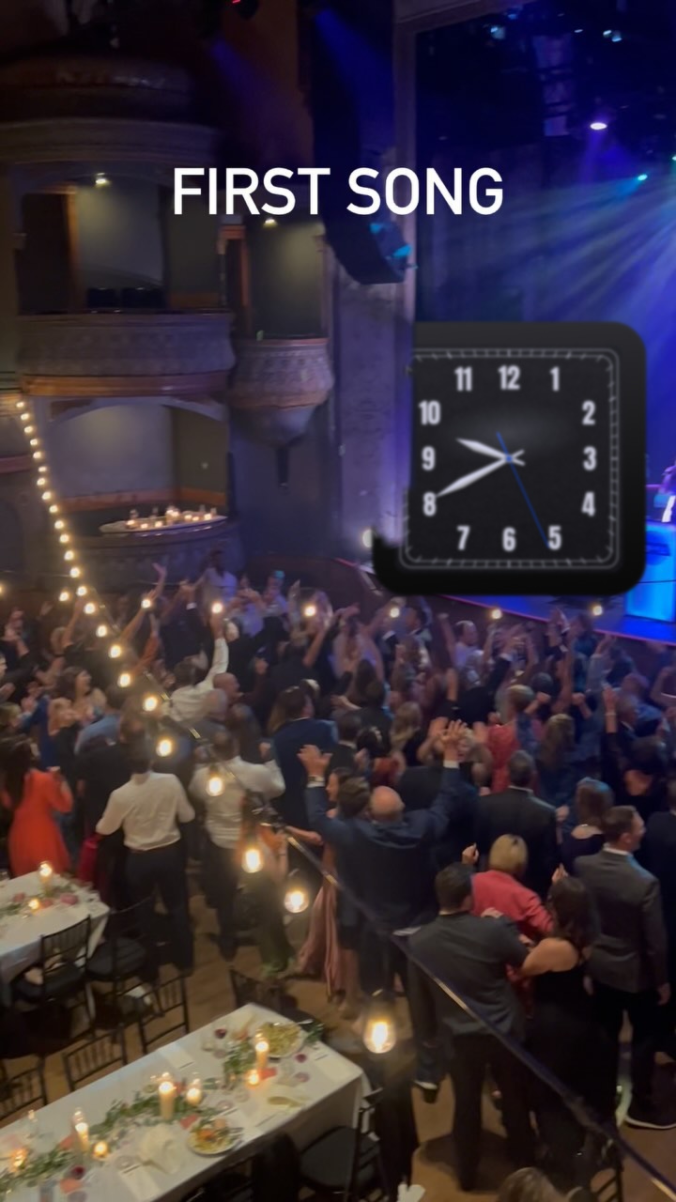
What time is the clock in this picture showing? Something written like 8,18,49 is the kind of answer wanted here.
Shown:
9,40,26
